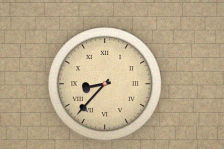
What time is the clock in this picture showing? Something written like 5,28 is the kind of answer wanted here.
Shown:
8,37
